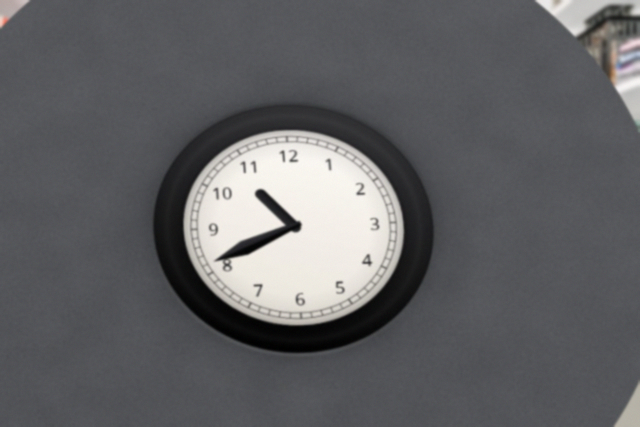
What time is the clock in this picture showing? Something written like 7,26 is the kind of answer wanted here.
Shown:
10,41
